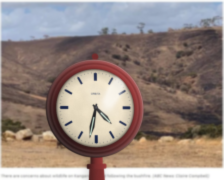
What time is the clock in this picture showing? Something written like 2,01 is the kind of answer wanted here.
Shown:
4,32
